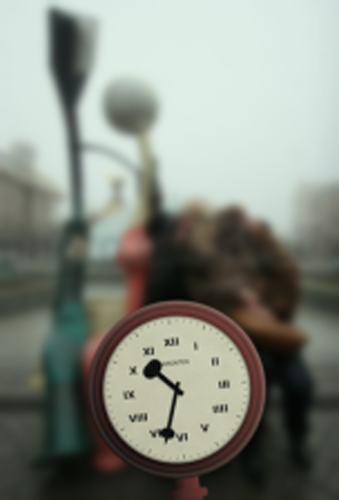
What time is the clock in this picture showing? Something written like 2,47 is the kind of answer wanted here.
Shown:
10,33
